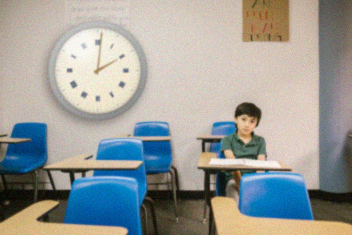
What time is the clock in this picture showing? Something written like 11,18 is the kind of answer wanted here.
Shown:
2,01
